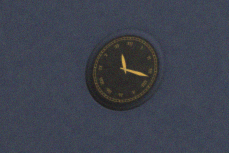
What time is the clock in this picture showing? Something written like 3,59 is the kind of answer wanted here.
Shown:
11,17
